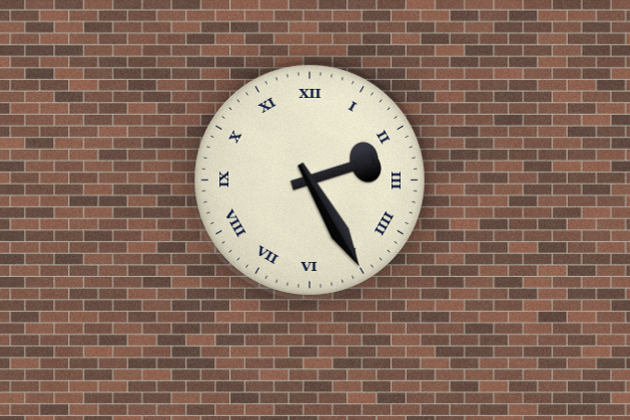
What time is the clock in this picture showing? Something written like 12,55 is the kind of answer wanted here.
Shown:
2,25
